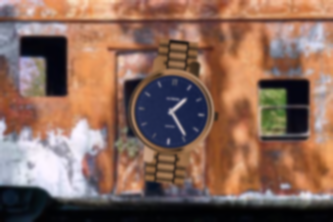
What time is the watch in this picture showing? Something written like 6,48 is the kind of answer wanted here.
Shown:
1,24
